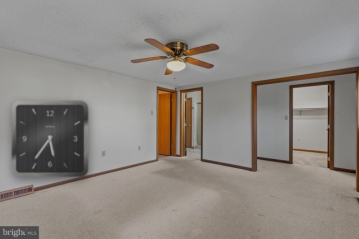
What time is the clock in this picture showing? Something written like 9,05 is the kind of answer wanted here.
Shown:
5,36
